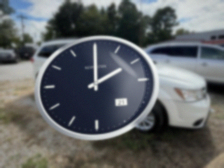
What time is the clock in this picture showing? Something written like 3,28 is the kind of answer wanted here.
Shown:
2,00
